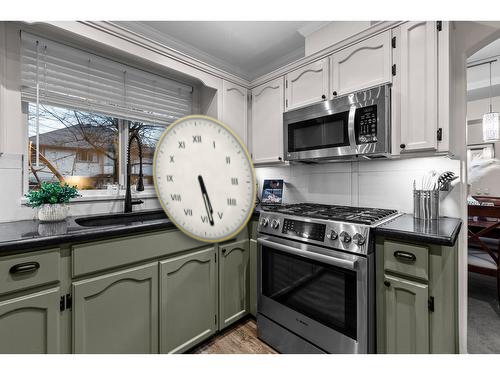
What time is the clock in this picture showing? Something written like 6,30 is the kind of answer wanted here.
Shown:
5,28
